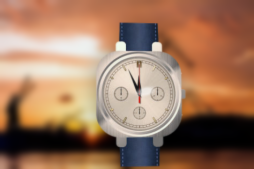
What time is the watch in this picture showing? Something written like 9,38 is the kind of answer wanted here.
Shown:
11,56
